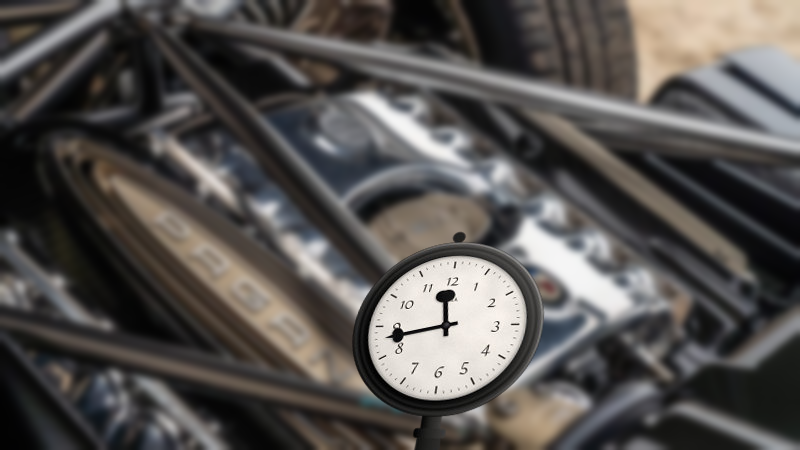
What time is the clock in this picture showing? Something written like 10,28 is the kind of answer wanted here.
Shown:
11,43
